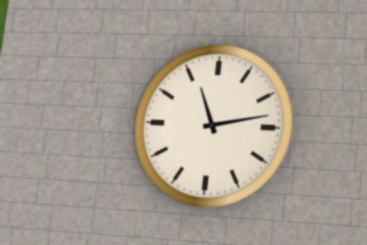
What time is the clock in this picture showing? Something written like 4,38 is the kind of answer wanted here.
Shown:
11,13
